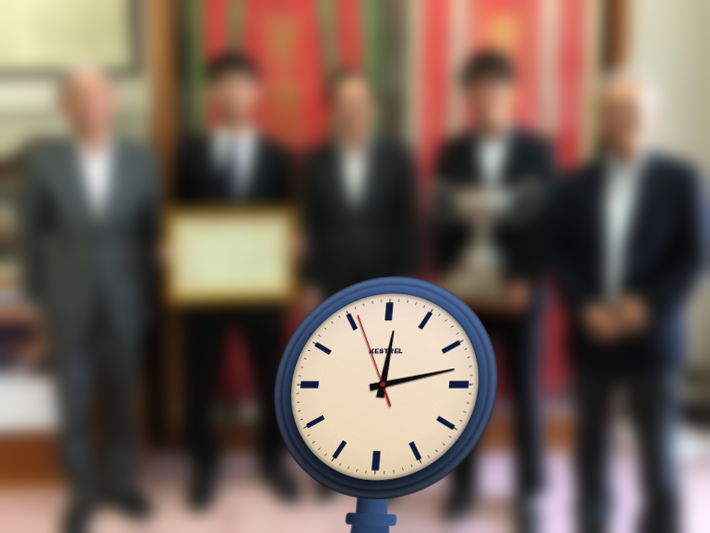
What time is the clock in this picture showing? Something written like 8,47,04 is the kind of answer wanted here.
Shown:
12,12,56
